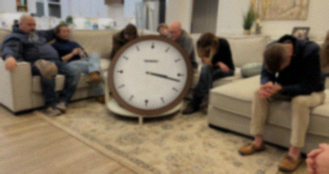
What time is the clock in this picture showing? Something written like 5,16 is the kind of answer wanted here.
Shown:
3,17
